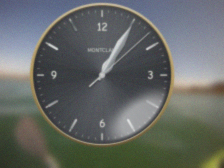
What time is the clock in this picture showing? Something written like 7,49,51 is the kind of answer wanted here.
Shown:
1,05,08
